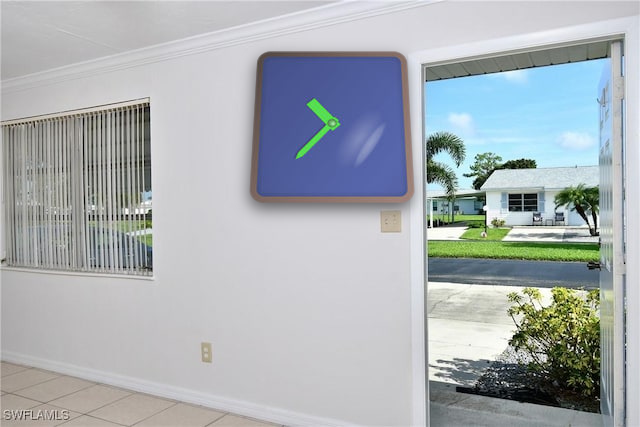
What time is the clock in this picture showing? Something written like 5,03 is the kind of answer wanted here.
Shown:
10,37
